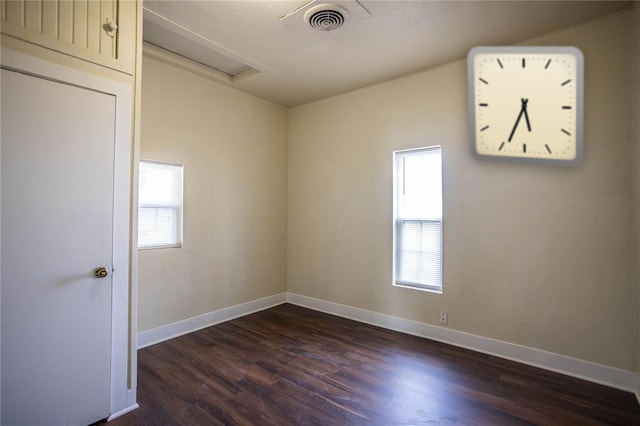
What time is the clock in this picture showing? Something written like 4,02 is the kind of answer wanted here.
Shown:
5,34
